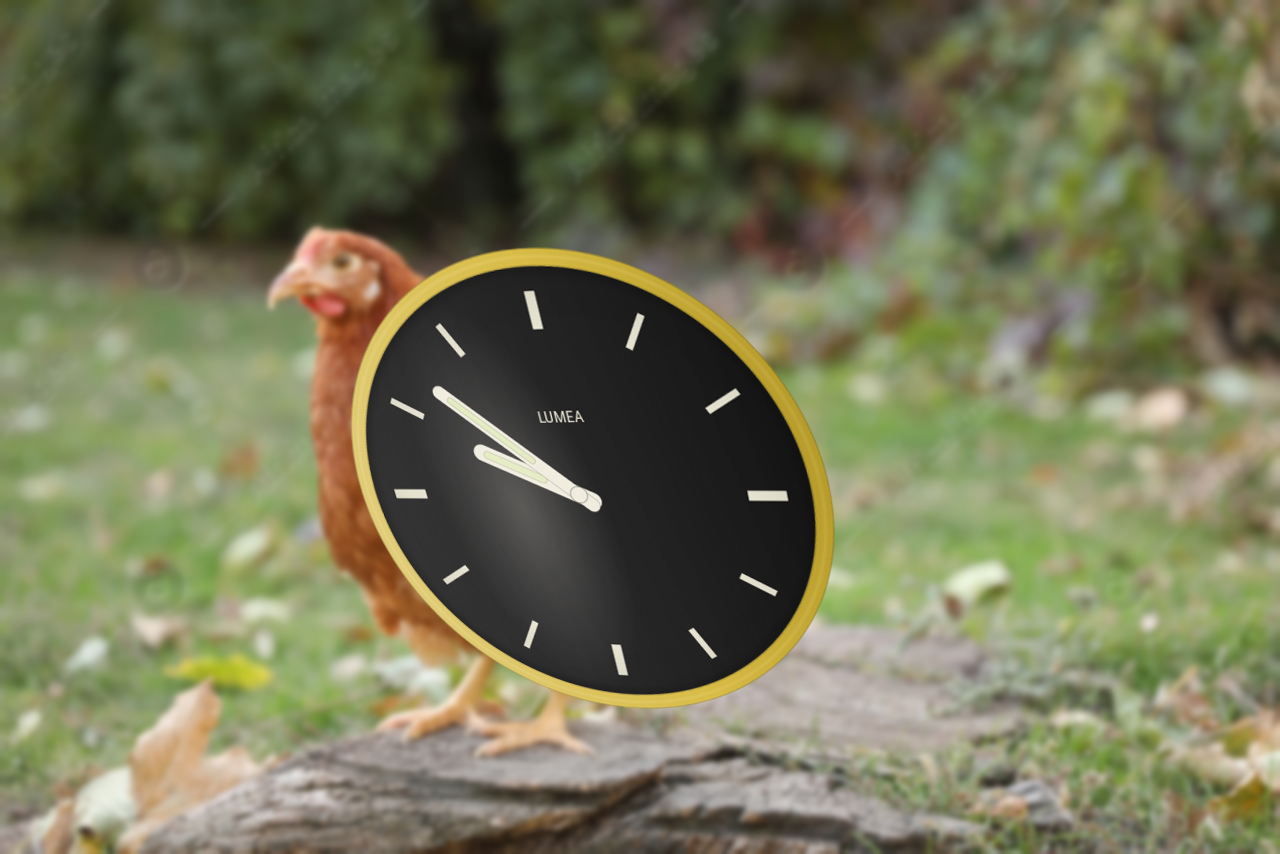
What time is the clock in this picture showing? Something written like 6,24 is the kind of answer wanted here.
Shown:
9,52
